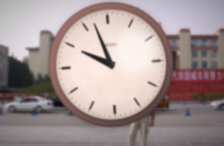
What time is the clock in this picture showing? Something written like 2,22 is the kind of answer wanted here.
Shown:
9,57
